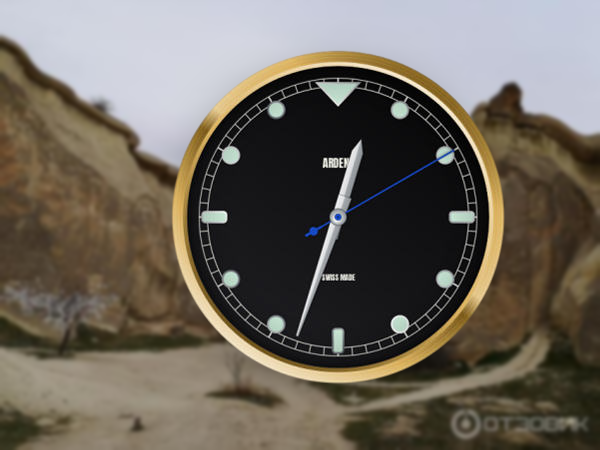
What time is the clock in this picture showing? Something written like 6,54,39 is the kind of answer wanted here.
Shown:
12,33,10
